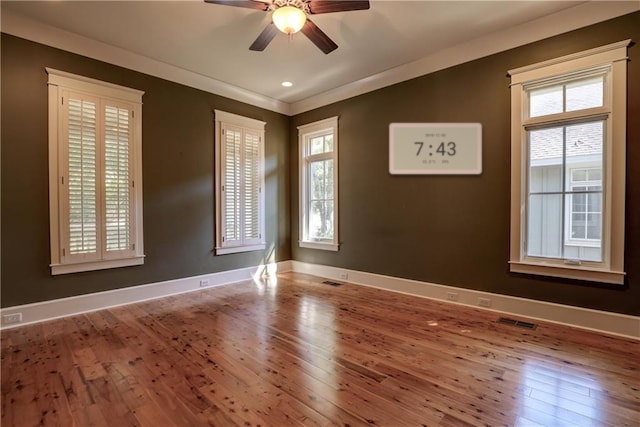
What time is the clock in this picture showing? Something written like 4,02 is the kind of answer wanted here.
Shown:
7,43
